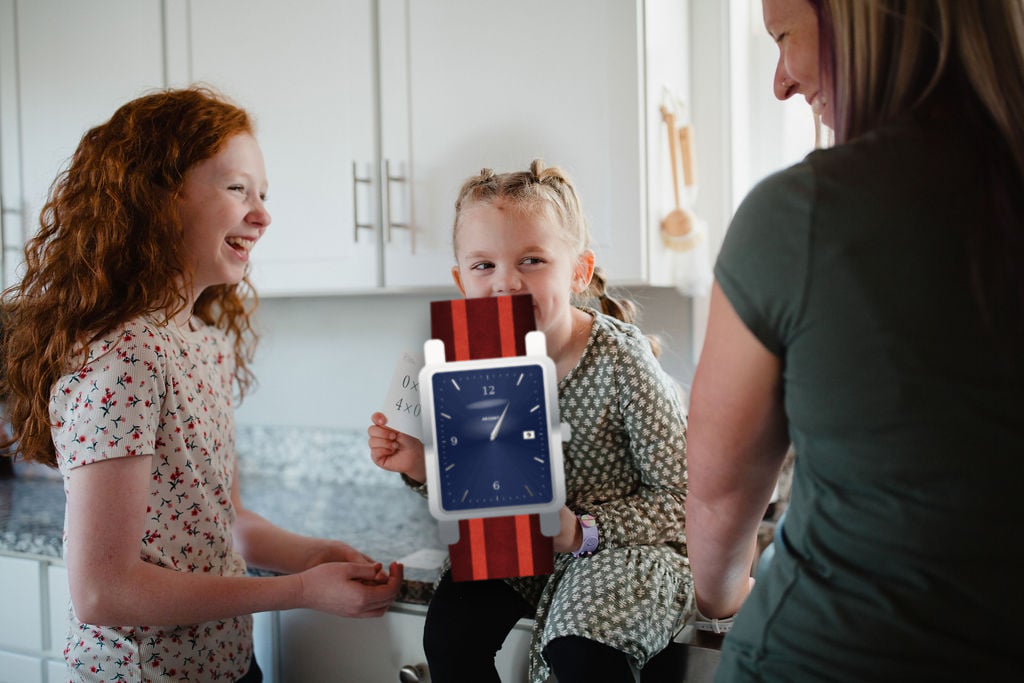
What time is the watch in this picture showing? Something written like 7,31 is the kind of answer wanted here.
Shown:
1,05
